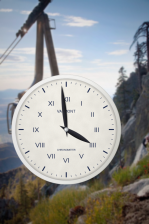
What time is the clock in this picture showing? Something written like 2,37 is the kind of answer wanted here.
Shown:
3,59
